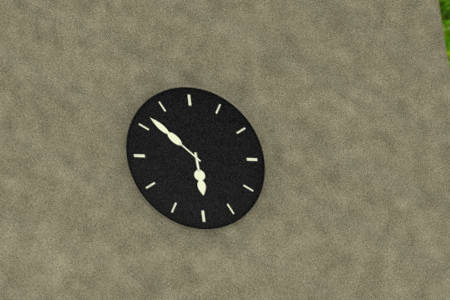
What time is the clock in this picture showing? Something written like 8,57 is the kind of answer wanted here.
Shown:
5,52
